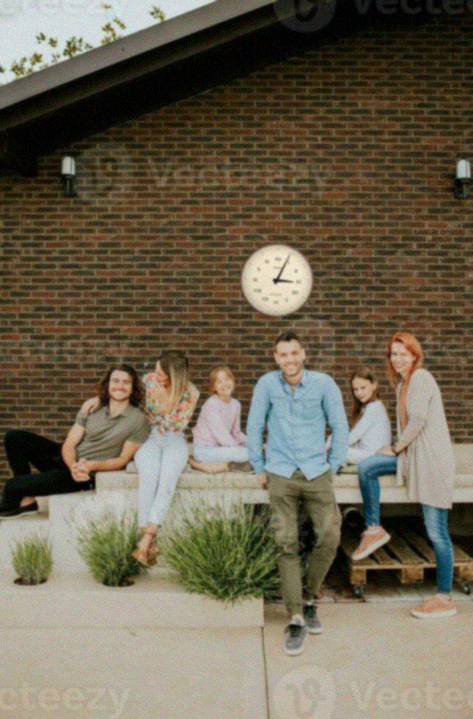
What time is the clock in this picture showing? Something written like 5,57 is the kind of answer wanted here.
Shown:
3,04
